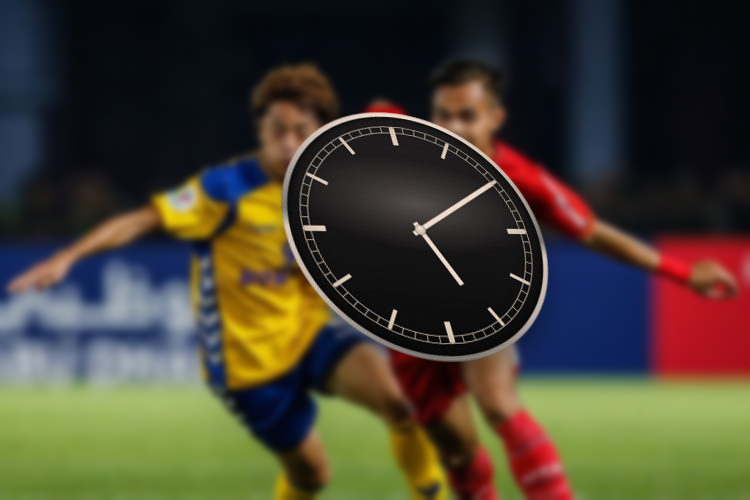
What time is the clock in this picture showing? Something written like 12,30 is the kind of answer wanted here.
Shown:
5,10
